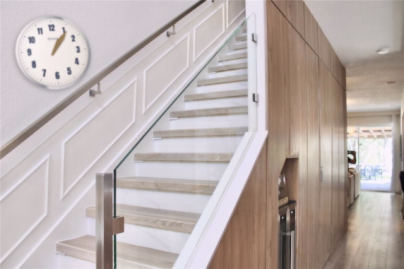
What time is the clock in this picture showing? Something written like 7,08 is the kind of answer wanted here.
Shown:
1,06
